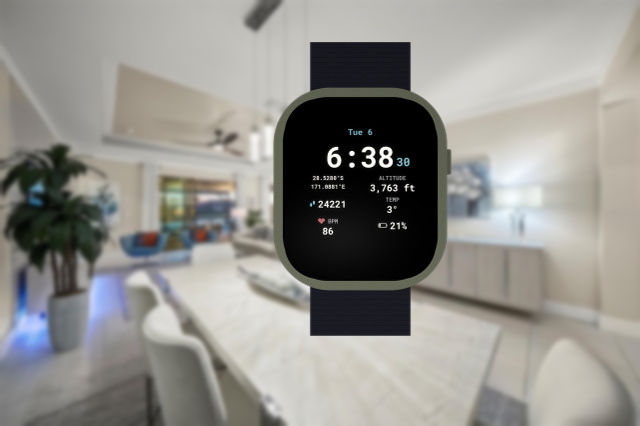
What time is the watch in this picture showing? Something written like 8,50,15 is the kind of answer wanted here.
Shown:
6,38,30
